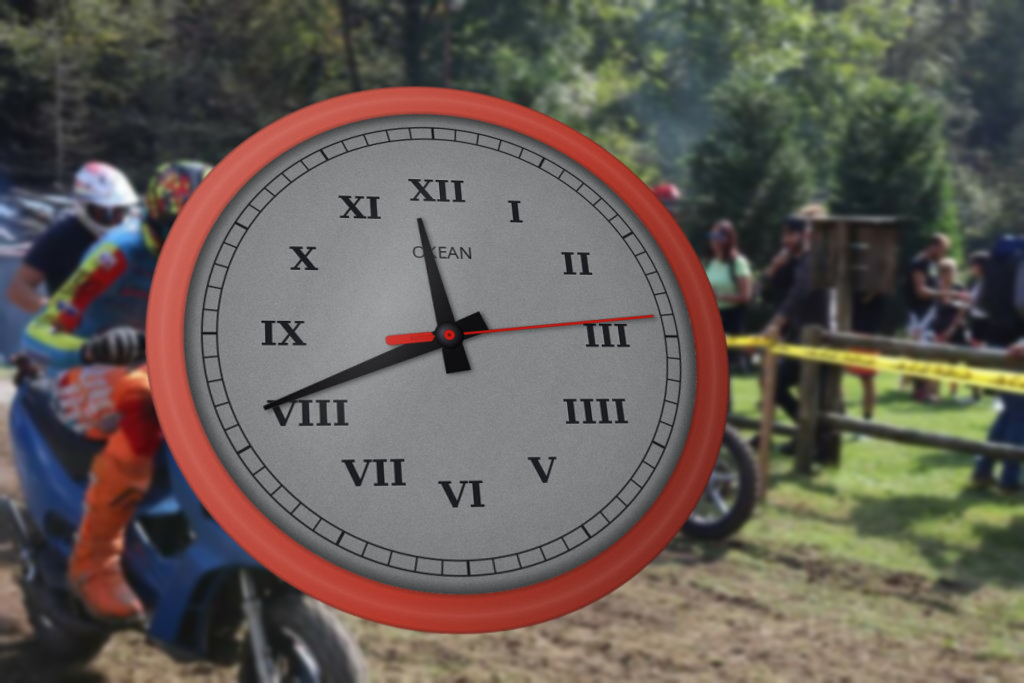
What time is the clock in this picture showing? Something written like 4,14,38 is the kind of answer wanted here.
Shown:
11,41,14
